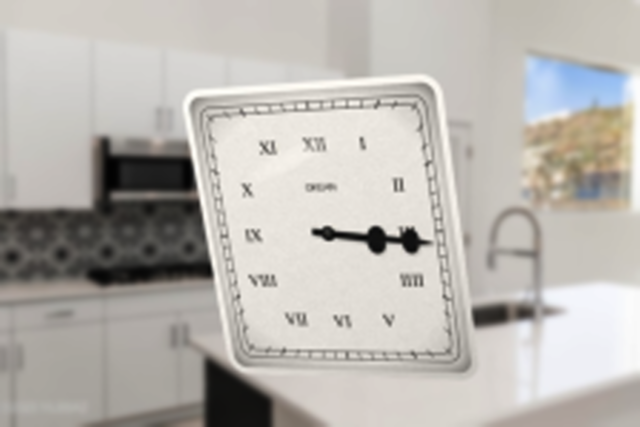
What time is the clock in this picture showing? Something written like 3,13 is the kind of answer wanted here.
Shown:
3,16
